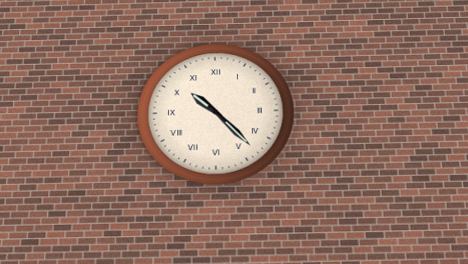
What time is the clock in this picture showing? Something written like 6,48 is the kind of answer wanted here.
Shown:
10,23
